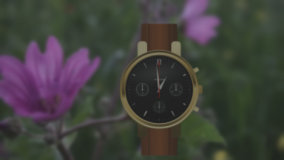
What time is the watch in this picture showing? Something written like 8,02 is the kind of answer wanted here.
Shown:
12,59
